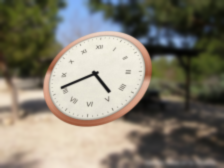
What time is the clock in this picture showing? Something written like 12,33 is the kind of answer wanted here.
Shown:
4,41
